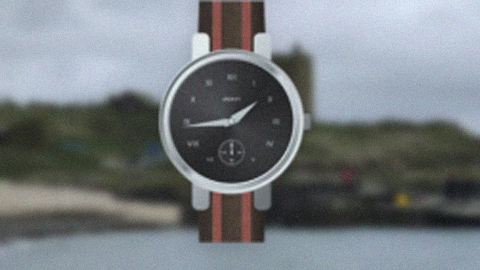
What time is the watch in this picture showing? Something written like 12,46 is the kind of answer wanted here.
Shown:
1,44
